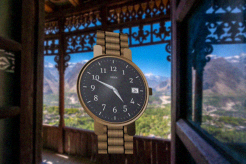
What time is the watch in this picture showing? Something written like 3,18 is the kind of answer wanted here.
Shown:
4,49
